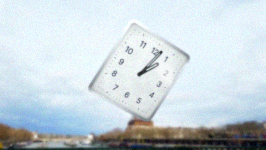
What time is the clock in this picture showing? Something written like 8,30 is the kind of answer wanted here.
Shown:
1,02
